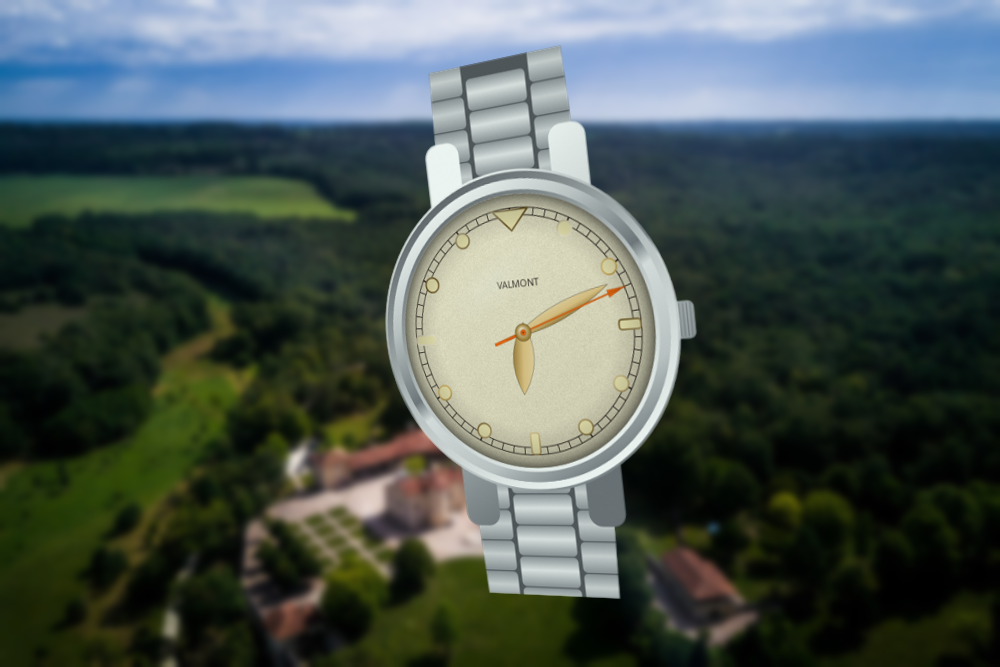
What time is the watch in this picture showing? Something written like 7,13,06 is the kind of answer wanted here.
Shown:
6,11,12
